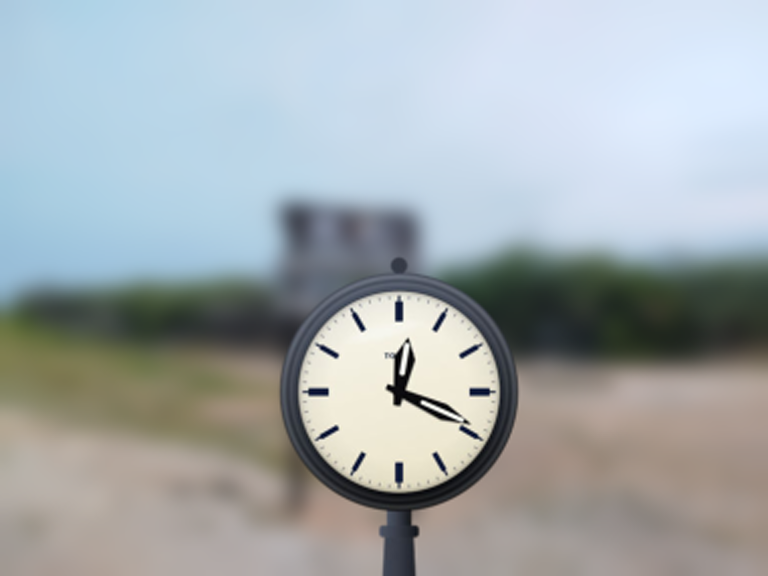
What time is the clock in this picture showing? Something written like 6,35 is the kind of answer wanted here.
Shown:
12,19
